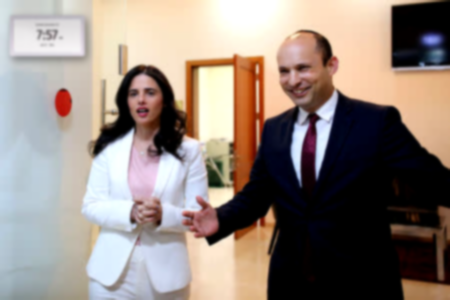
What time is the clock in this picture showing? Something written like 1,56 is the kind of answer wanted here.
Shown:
7,57
